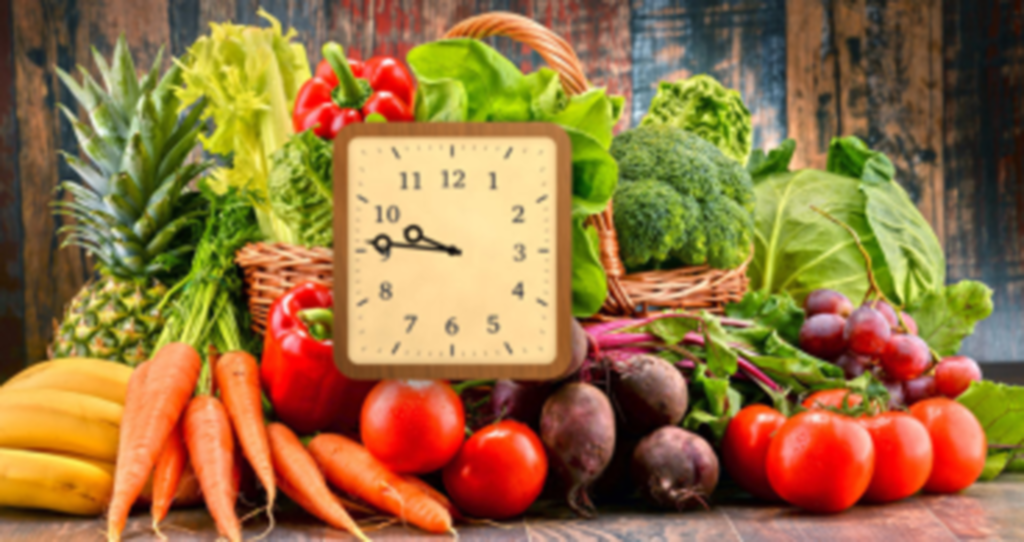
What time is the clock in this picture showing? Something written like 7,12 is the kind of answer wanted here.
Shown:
9,46
